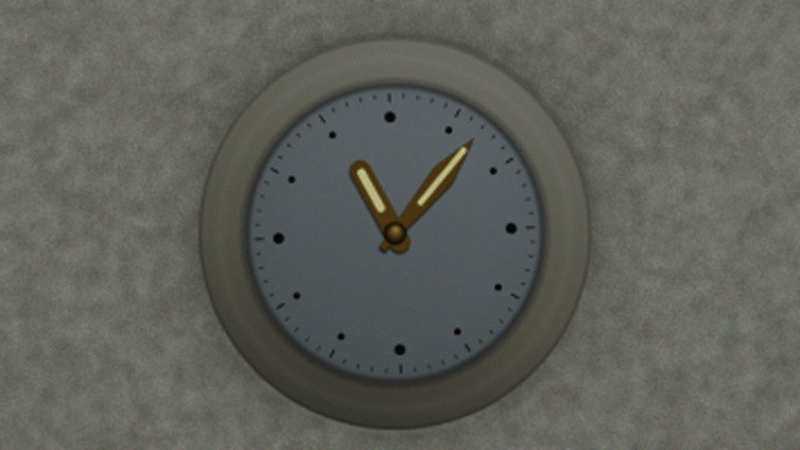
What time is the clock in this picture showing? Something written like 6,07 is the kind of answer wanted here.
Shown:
11,07
